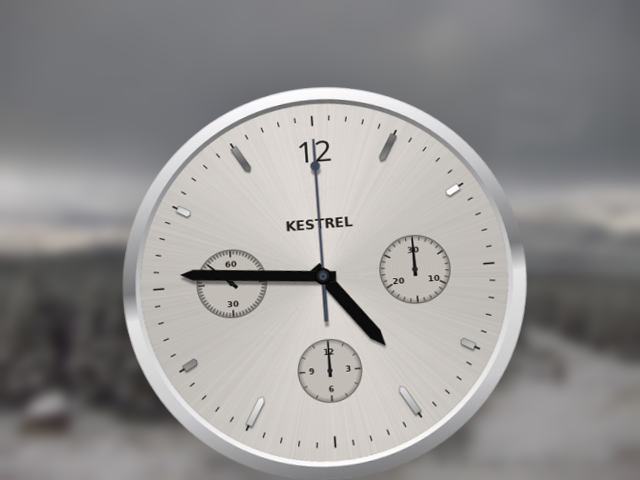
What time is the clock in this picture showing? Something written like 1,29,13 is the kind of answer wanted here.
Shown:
4,45,52
